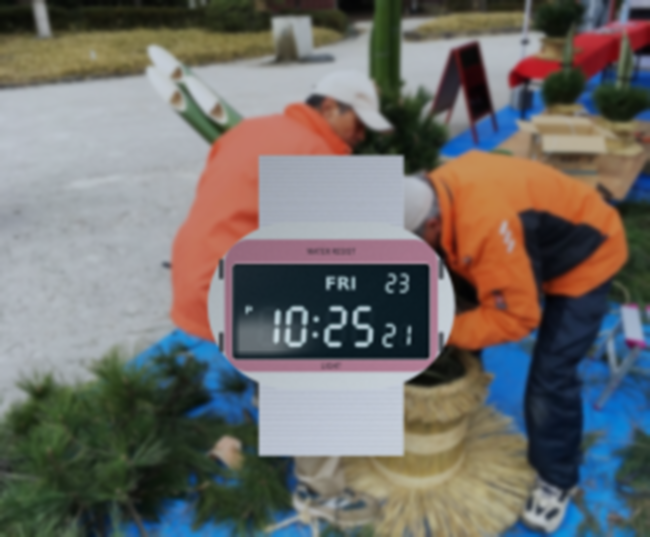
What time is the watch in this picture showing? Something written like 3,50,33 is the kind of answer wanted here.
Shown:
10,25,21
